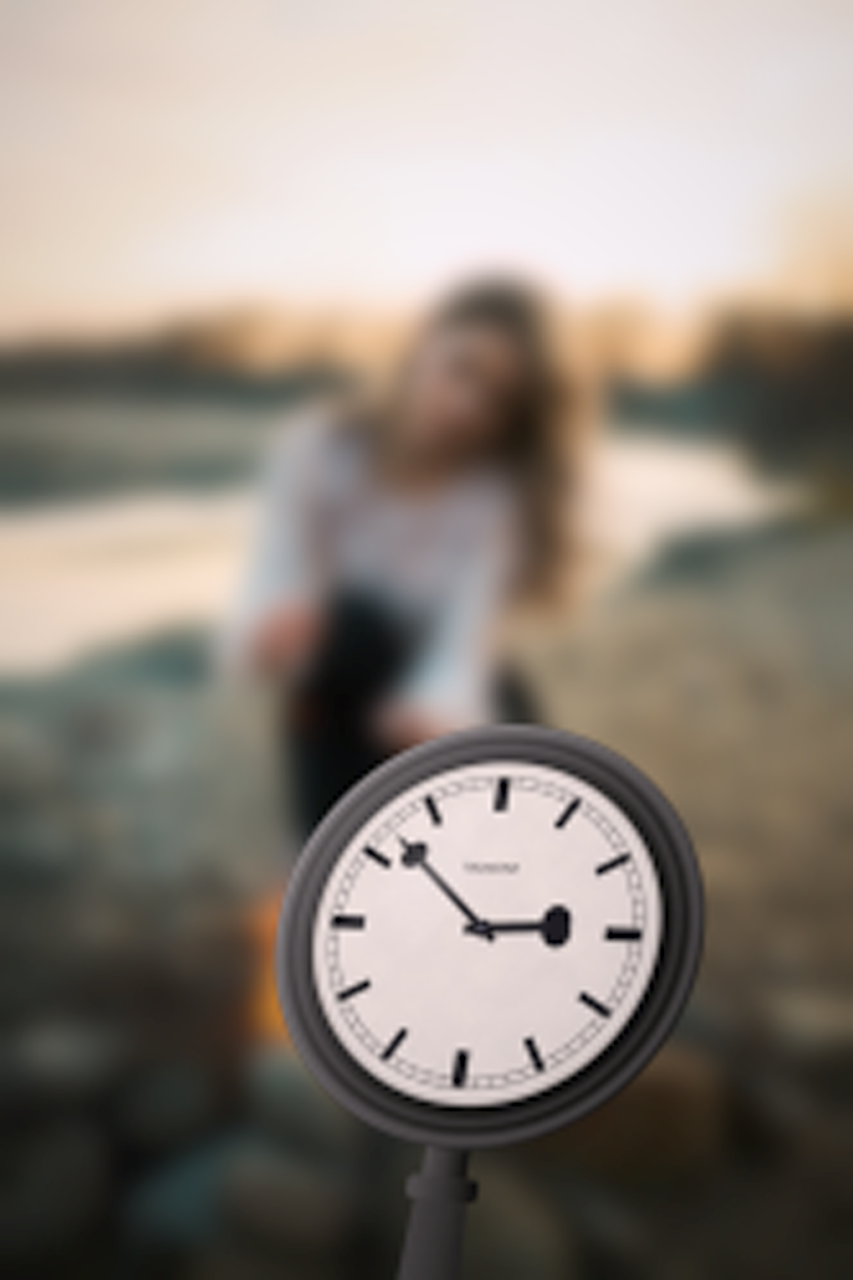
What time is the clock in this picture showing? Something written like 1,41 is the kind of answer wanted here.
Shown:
2,52
